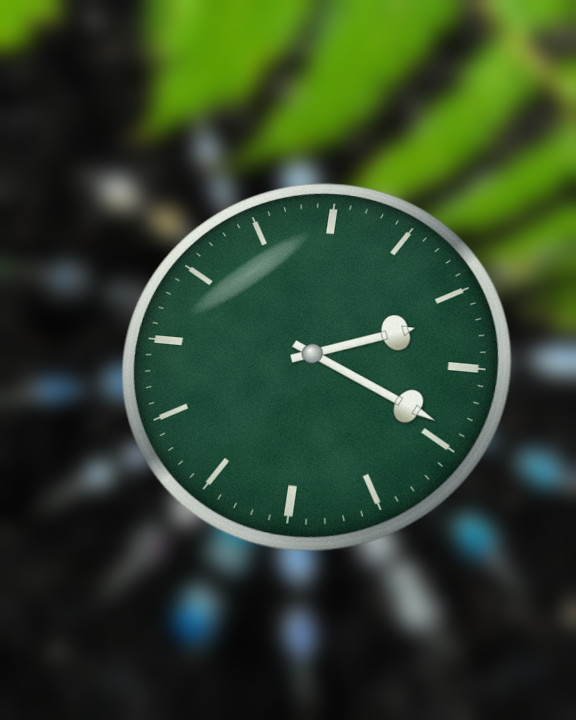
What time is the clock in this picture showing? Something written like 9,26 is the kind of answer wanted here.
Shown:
2,19
